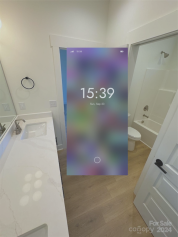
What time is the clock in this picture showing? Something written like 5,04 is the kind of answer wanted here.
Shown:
15,39
